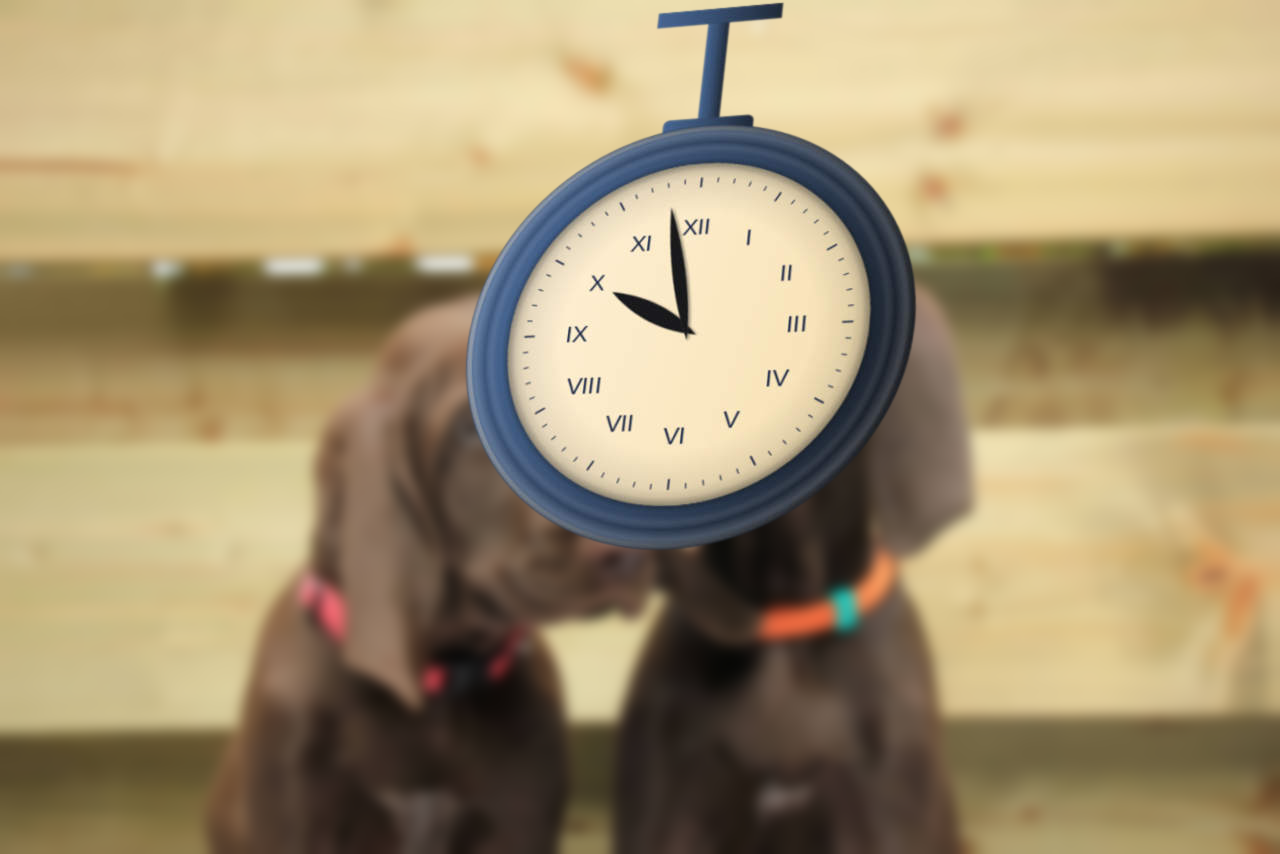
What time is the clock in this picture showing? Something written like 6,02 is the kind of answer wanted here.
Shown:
9,58
